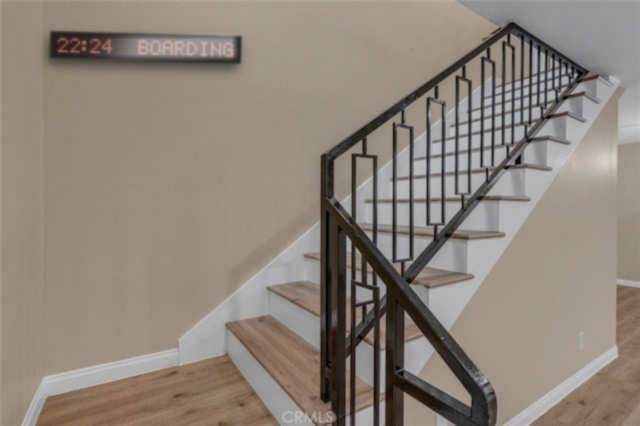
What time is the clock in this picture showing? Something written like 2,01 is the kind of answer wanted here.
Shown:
22,24
